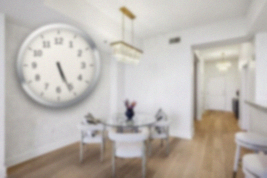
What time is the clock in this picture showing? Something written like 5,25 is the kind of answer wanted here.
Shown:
5,26
